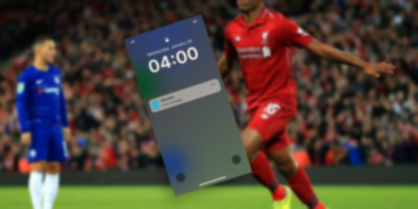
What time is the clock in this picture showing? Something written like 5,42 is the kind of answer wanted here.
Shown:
4,00
